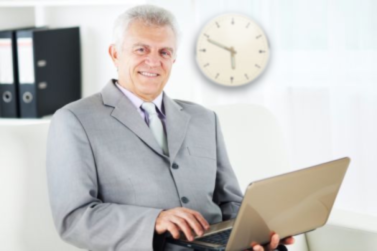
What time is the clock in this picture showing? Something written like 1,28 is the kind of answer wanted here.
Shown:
5,49
